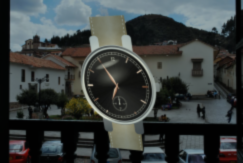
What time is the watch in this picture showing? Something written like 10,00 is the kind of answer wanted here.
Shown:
6,55
